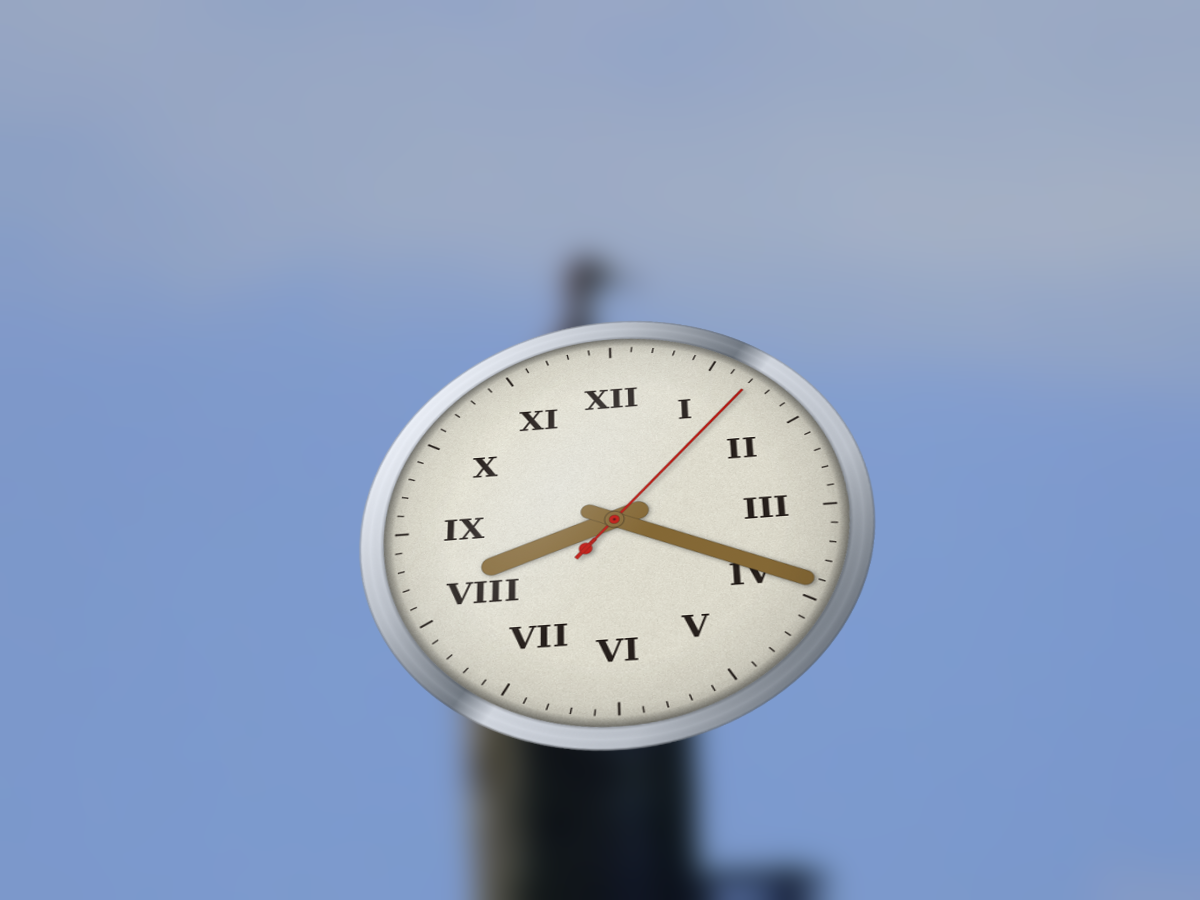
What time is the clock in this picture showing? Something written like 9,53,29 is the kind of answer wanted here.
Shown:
8,19,07
